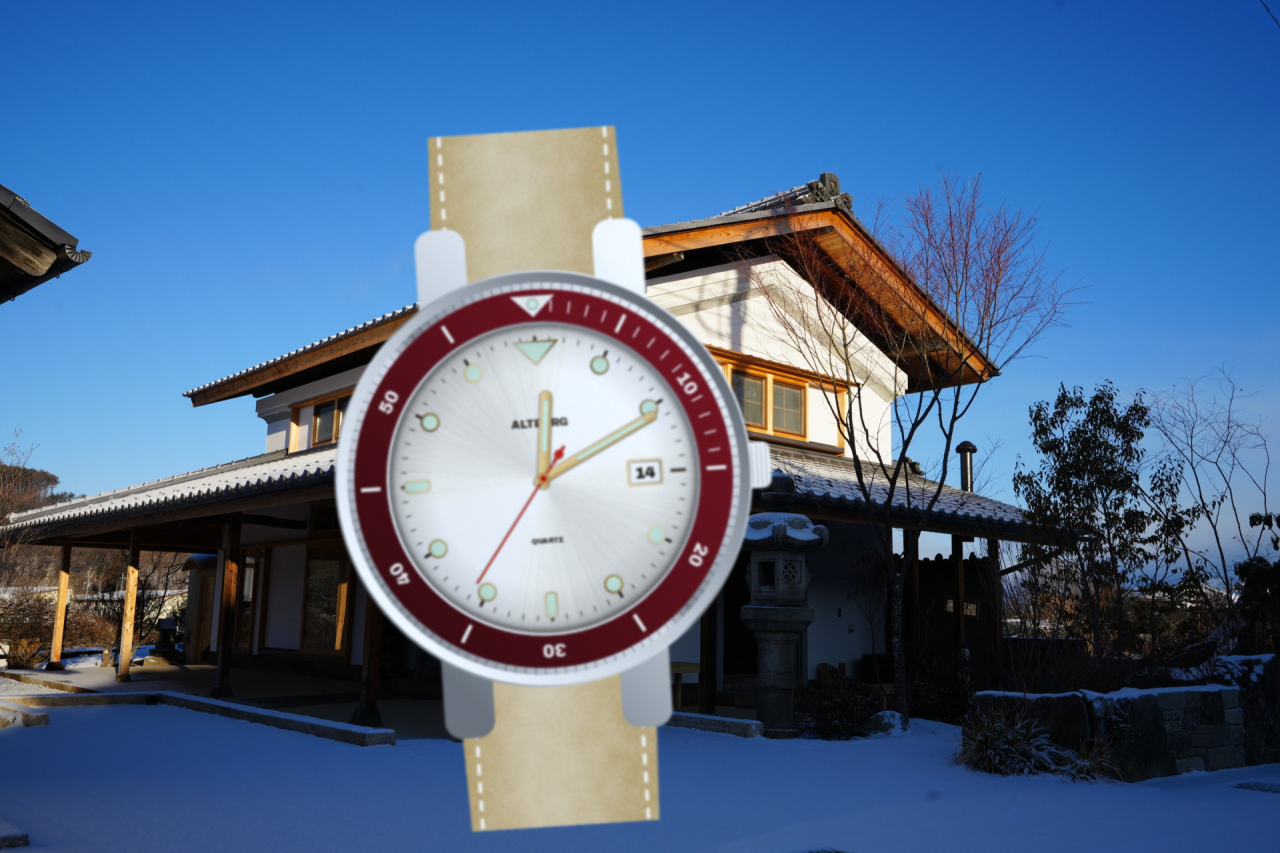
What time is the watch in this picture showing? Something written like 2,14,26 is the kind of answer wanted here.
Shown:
12,10,36
